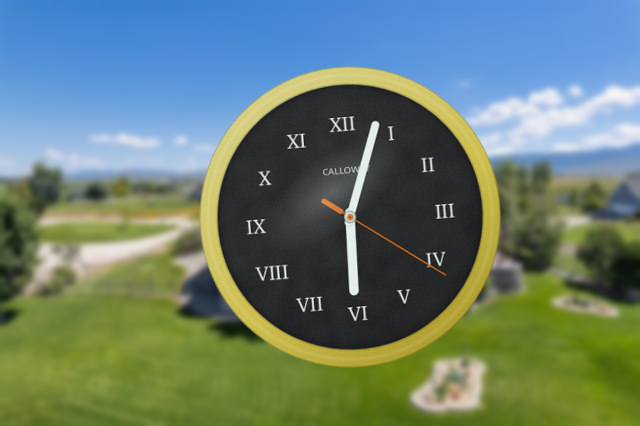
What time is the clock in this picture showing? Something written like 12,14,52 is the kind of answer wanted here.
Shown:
6,03,21
